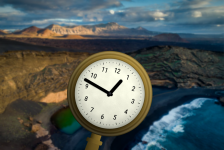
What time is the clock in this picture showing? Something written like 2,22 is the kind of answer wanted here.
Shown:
12,47
